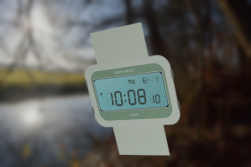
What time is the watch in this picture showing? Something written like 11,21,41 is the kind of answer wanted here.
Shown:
10,08,10
